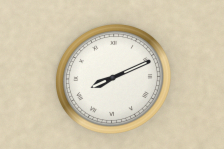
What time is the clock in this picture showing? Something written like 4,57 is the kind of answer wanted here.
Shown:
8,11
